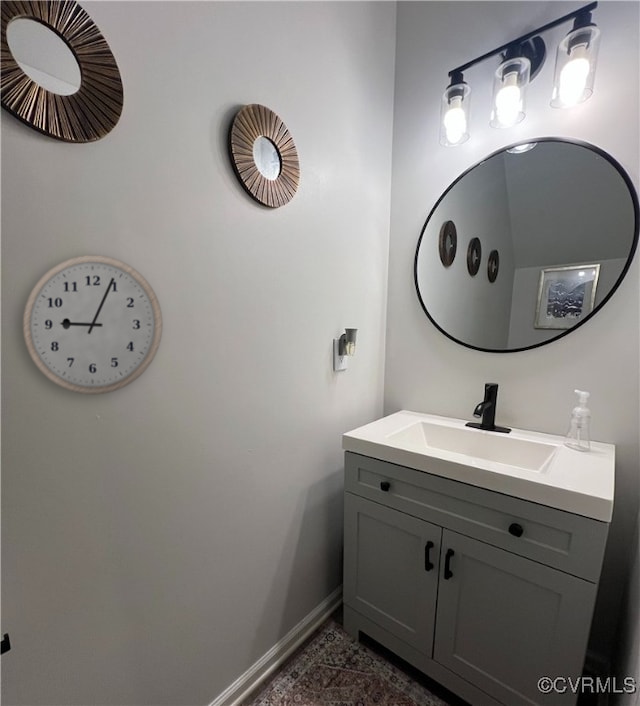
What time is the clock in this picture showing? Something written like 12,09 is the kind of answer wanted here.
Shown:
9,04
